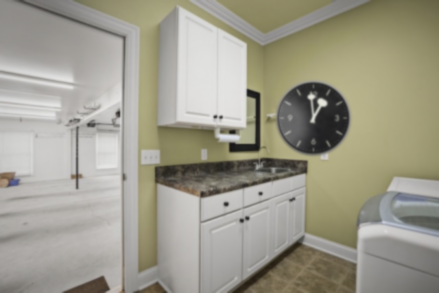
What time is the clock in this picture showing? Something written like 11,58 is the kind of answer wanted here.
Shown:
12,59
